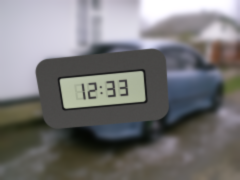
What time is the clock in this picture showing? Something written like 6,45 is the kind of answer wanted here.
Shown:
12,33
